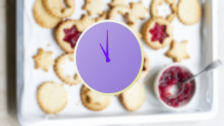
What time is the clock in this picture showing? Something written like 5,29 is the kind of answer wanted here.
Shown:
11,00
